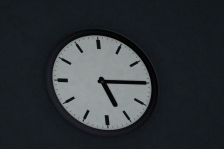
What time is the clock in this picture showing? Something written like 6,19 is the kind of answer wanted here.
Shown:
5,15
